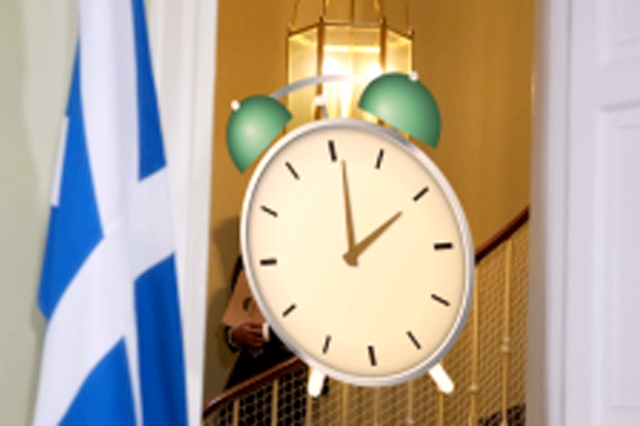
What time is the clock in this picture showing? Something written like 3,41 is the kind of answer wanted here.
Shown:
2,01
